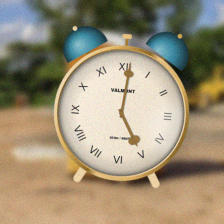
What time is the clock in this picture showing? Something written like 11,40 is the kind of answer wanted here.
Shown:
5,01
